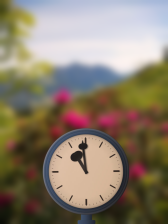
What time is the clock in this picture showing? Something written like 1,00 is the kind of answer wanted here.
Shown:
10,59
